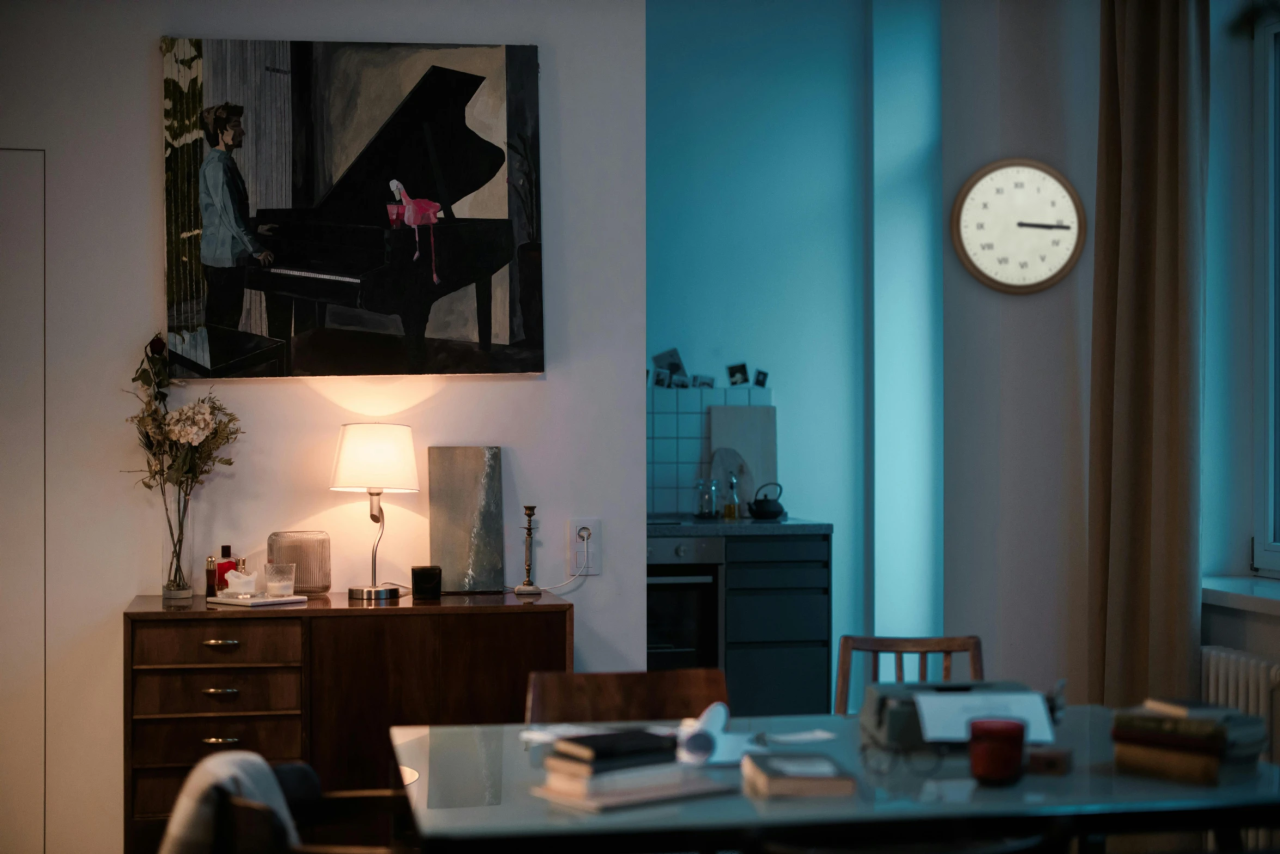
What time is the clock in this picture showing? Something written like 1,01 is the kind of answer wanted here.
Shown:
3,16
